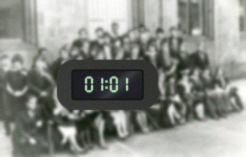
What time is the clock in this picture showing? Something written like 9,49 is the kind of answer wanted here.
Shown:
1,01
